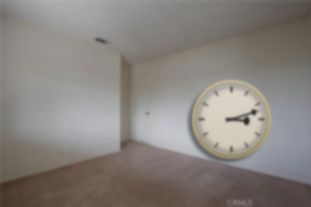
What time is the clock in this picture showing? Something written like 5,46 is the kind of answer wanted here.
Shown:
3,12
